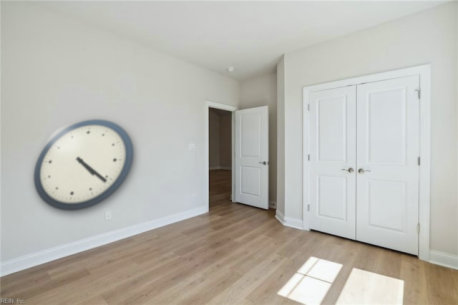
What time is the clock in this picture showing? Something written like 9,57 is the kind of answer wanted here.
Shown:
4,21
